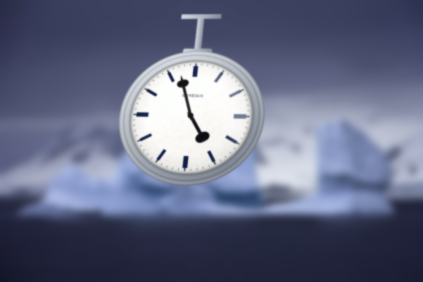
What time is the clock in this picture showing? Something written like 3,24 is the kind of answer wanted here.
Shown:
4,57
